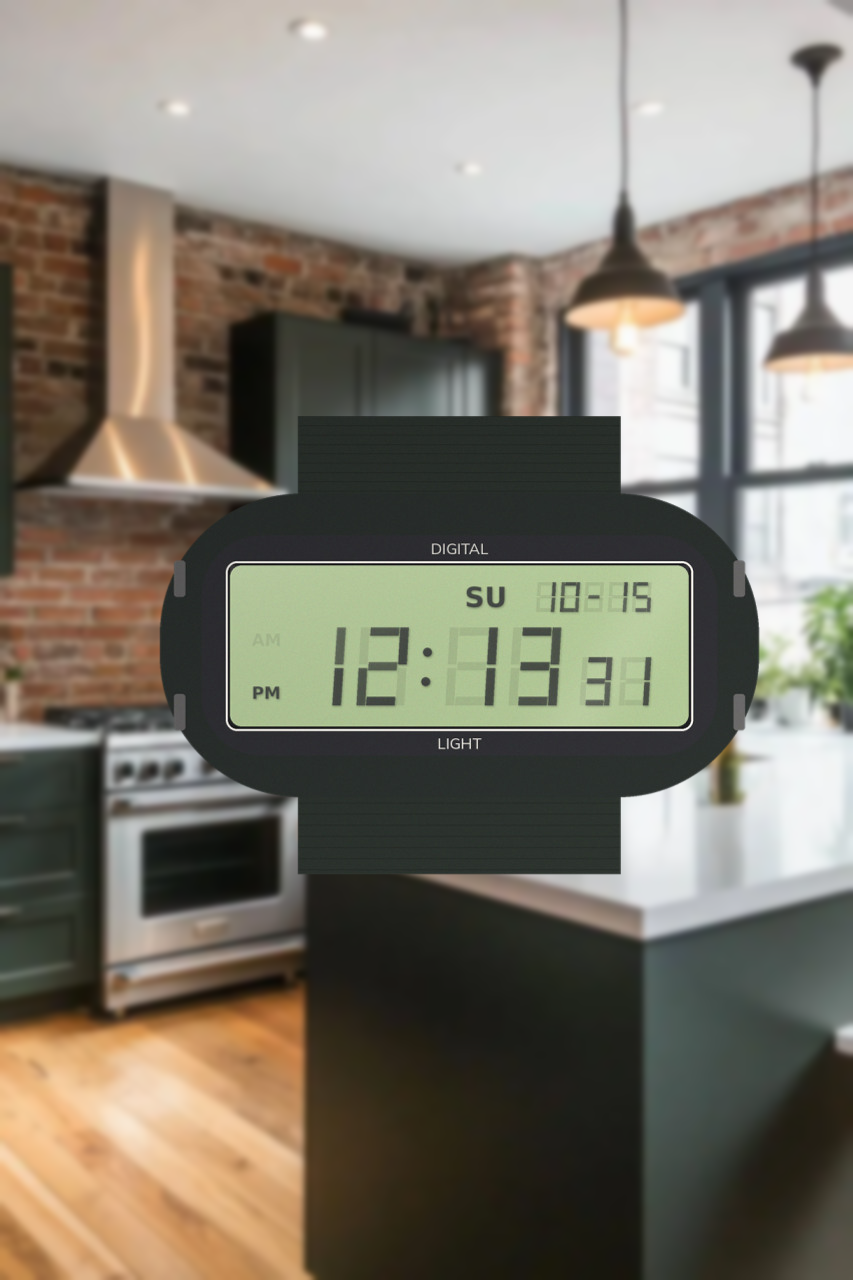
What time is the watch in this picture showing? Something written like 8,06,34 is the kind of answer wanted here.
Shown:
12,13,31
